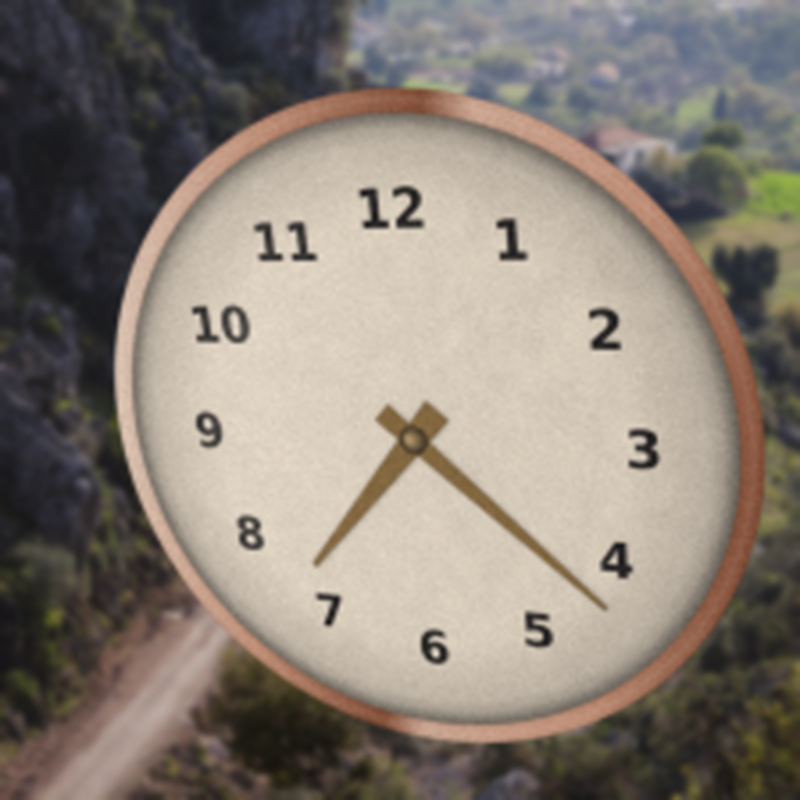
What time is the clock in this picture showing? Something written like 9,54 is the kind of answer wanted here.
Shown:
7,22
